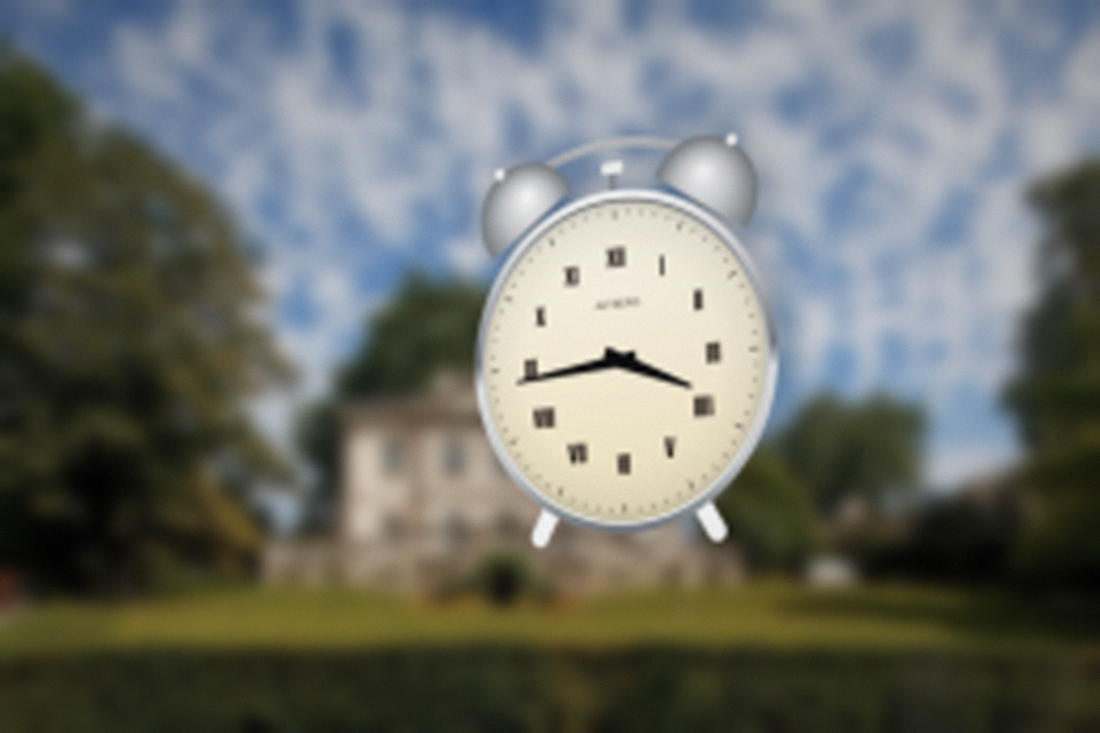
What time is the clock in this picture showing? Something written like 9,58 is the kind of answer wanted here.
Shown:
3,44
